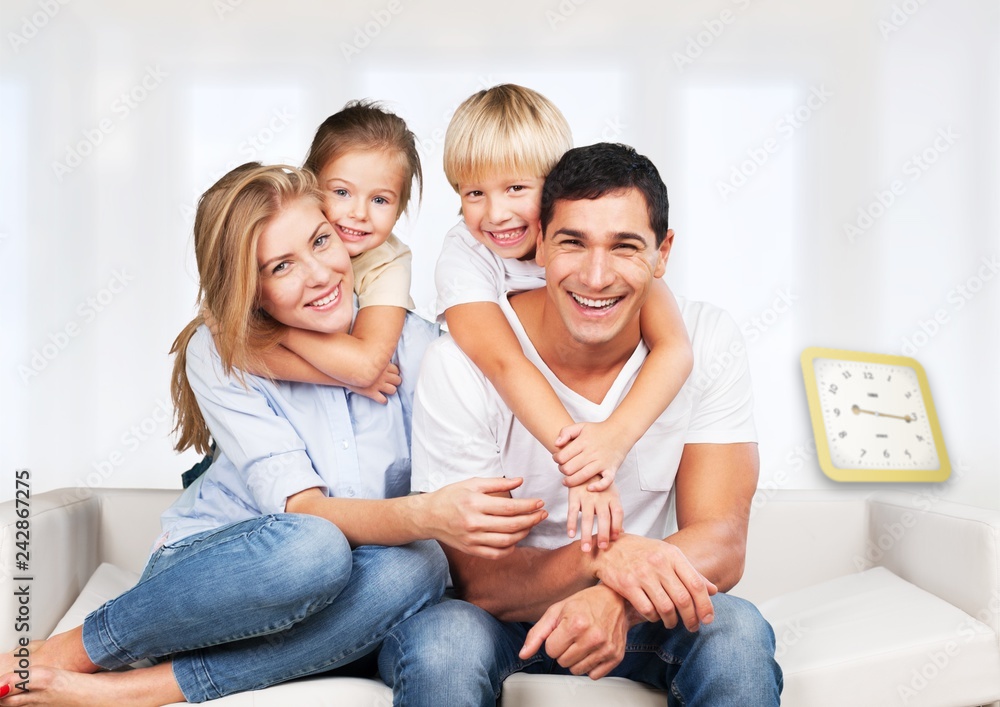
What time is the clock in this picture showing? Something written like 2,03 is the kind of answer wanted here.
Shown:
9,16
